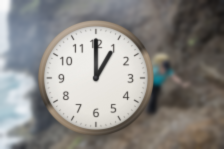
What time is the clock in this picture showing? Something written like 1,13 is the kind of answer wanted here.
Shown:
1,00
